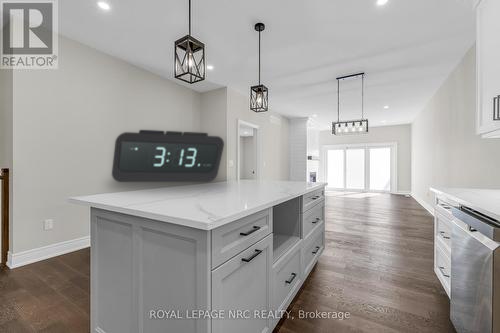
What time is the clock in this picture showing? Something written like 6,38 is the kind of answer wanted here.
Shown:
3,13
